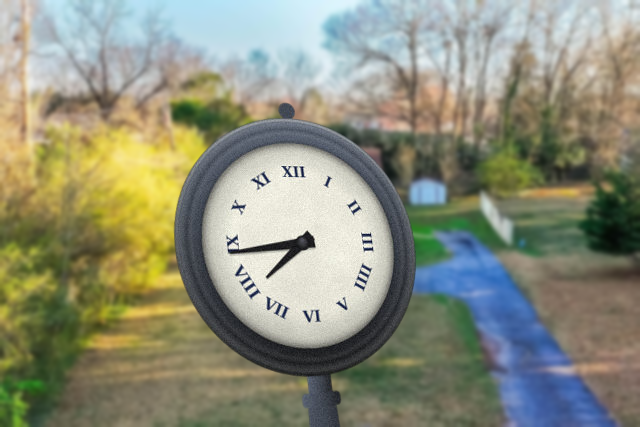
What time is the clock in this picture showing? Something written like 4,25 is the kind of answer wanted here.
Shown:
7,44
